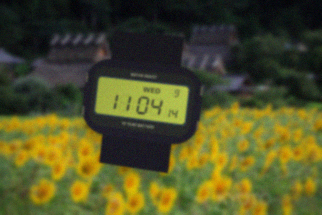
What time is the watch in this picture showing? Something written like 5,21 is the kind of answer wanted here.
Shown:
11,04
